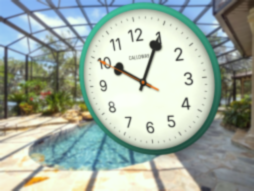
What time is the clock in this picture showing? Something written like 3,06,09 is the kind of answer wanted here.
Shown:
10,04,50
